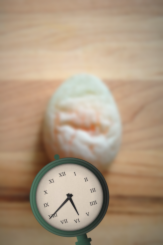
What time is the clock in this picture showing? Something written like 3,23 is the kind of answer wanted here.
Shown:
5,40
